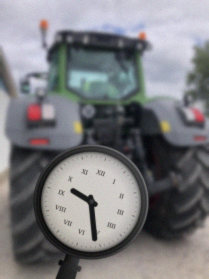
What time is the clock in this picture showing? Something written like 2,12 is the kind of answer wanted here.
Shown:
9,26
